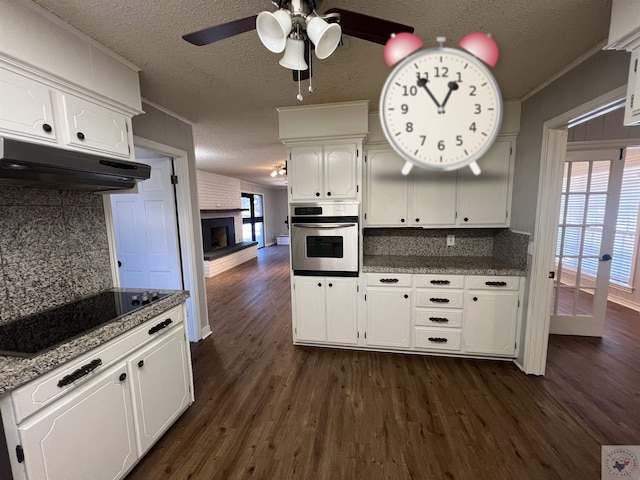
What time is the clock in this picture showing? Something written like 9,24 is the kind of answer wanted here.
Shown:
12,54
